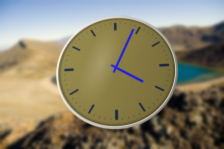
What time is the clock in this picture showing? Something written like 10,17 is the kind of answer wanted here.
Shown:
4,04
